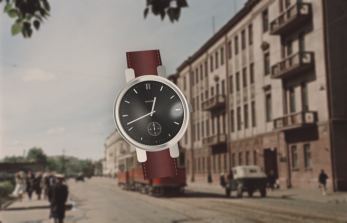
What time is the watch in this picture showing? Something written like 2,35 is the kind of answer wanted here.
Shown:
12,42
